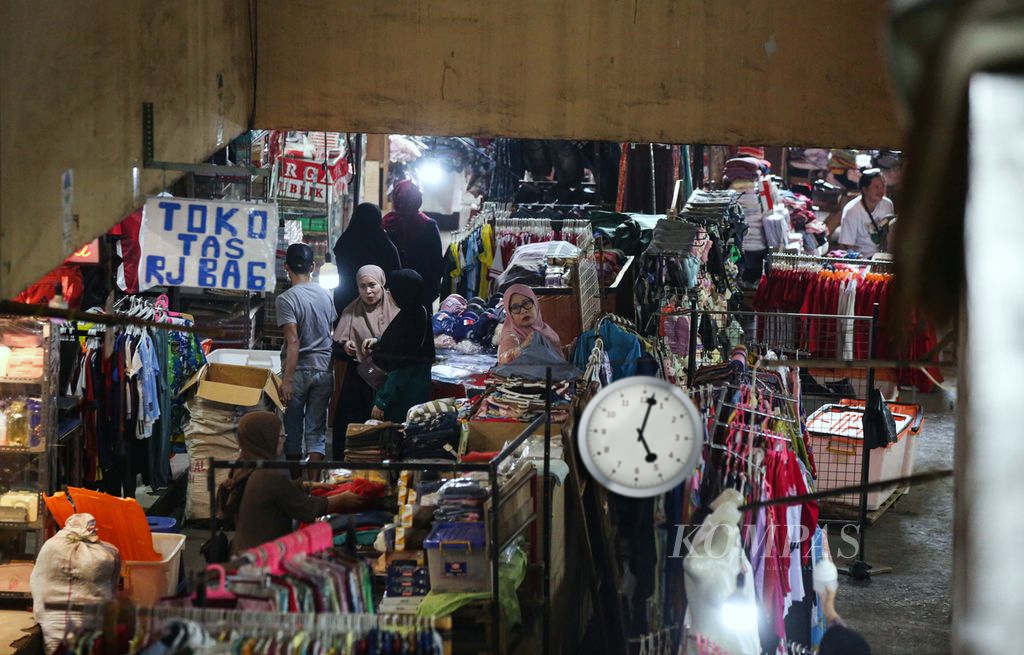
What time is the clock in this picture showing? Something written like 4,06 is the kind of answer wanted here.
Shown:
5,02
